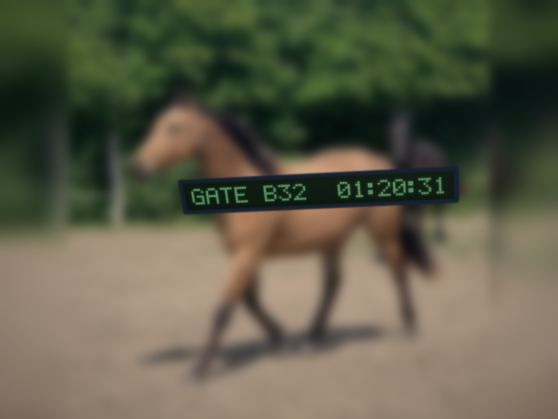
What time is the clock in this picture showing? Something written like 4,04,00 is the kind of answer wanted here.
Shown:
1,20,31
